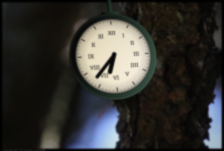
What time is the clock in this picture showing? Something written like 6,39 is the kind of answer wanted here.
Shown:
6,37
